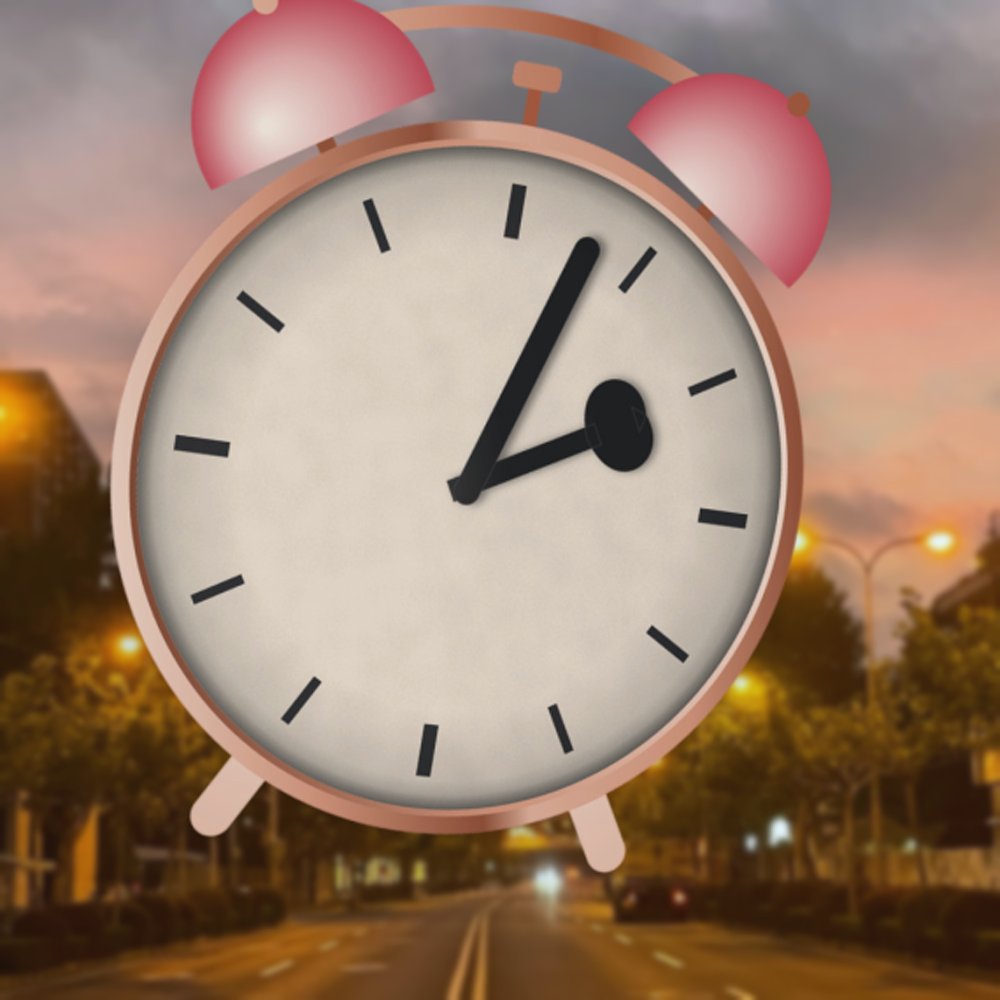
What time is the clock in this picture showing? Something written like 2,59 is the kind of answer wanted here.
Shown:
2,03
